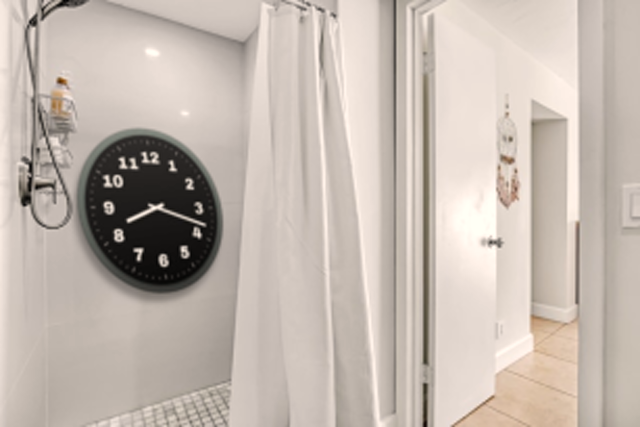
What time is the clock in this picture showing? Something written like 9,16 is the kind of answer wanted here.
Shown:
8,18
